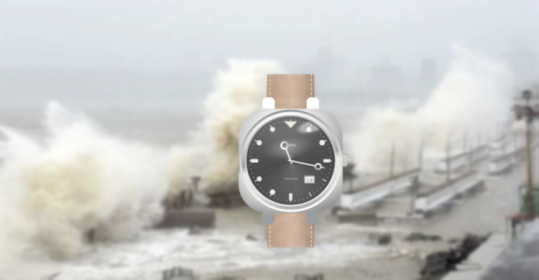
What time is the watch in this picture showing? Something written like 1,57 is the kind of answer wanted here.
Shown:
11,17
